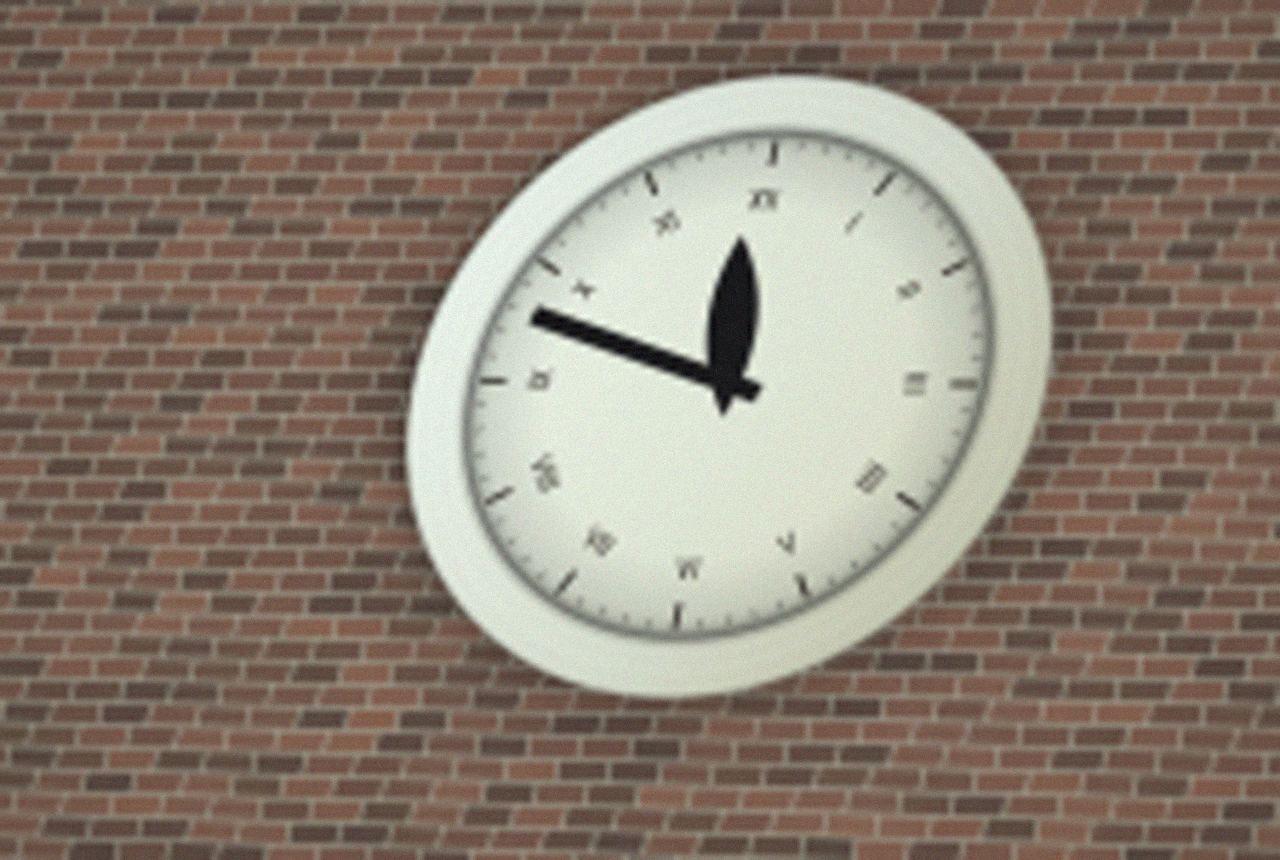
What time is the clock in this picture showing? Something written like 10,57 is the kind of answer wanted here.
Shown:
11,48
